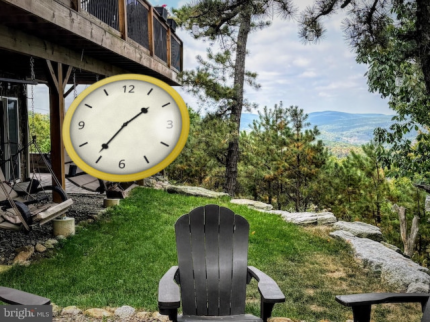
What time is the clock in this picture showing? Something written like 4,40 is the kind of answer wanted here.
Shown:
1,36
